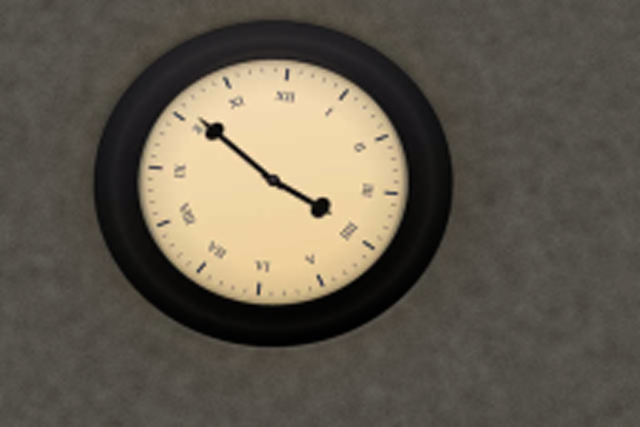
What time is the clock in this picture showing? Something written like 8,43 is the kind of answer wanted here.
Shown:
3,51
